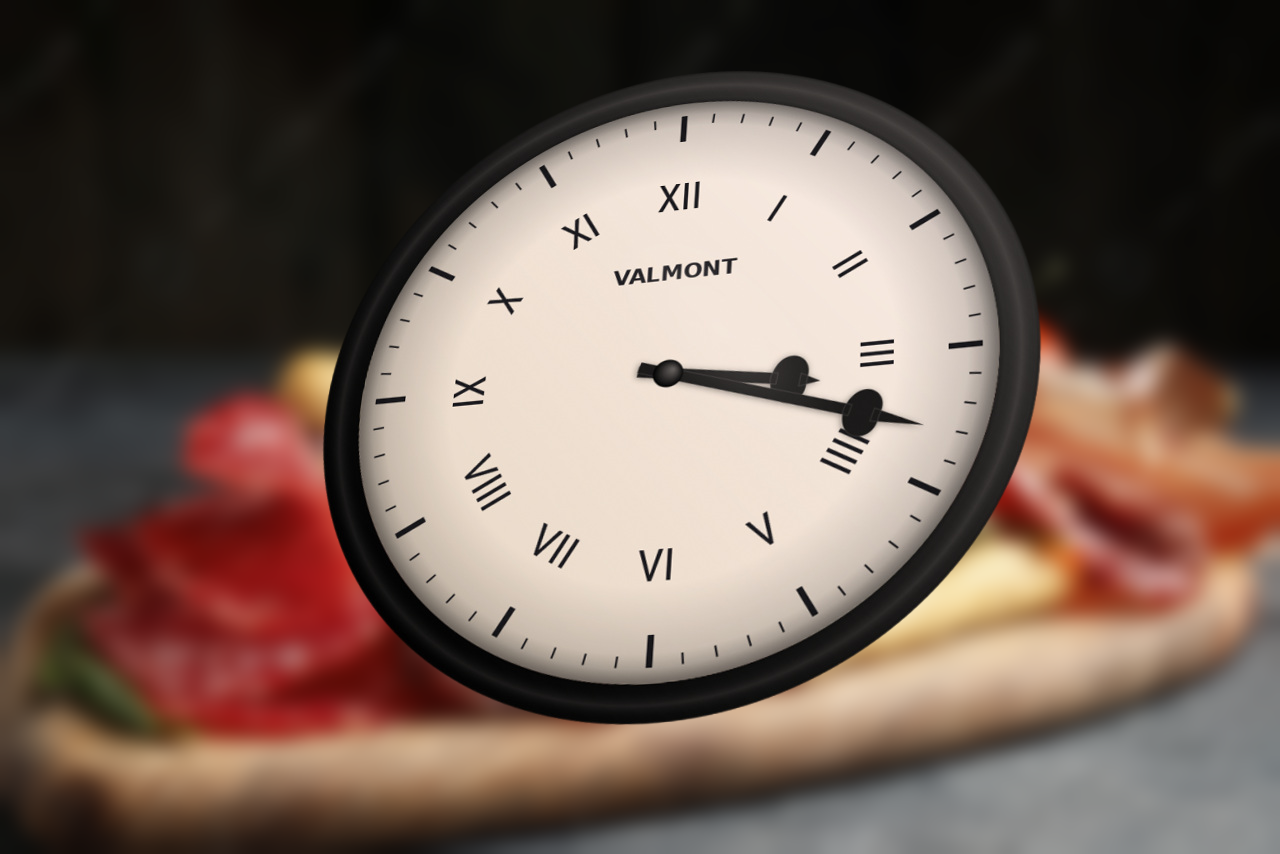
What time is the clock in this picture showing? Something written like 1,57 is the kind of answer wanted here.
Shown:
3,18
